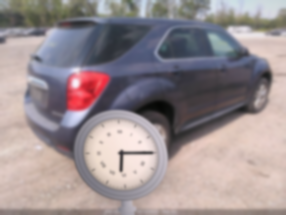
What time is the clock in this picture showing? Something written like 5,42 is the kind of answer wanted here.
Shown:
6,15
